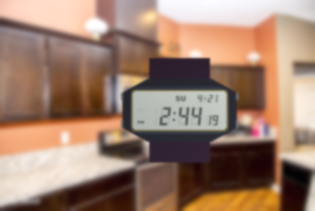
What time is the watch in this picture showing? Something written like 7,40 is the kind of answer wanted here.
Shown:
2,44
